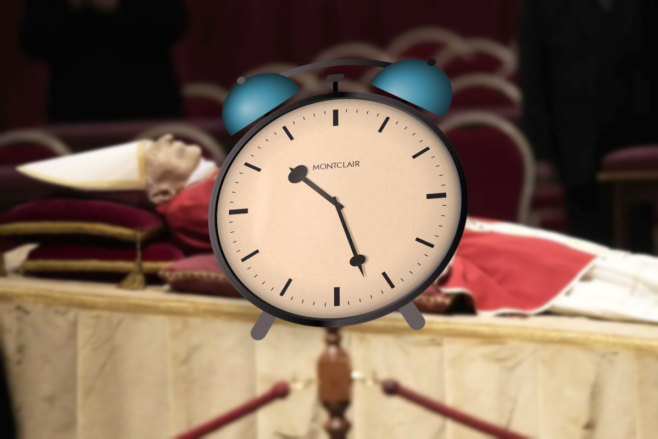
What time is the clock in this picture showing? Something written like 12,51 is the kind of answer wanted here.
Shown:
10,27
